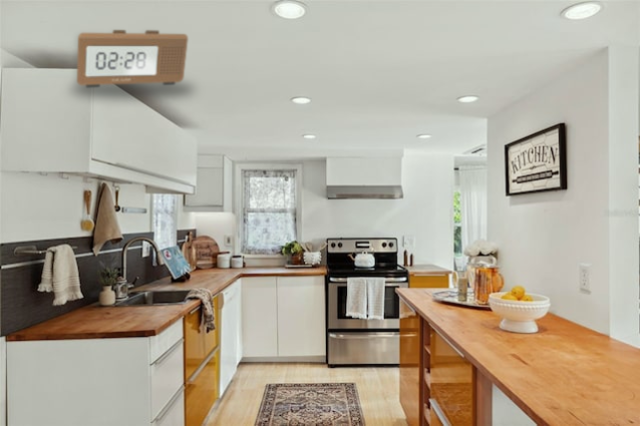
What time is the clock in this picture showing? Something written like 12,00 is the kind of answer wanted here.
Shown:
2,28
